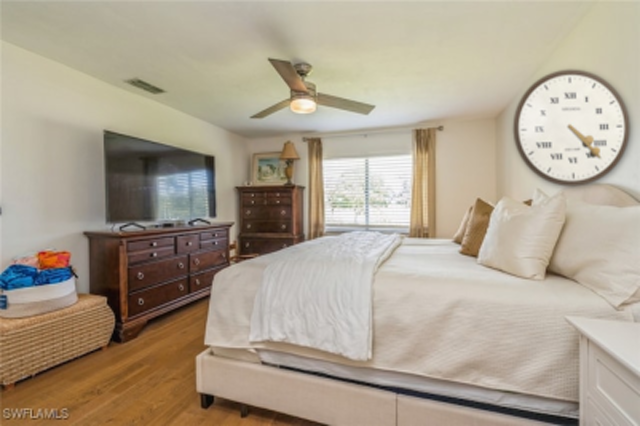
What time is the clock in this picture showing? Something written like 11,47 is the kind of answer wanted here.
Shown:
4,23
